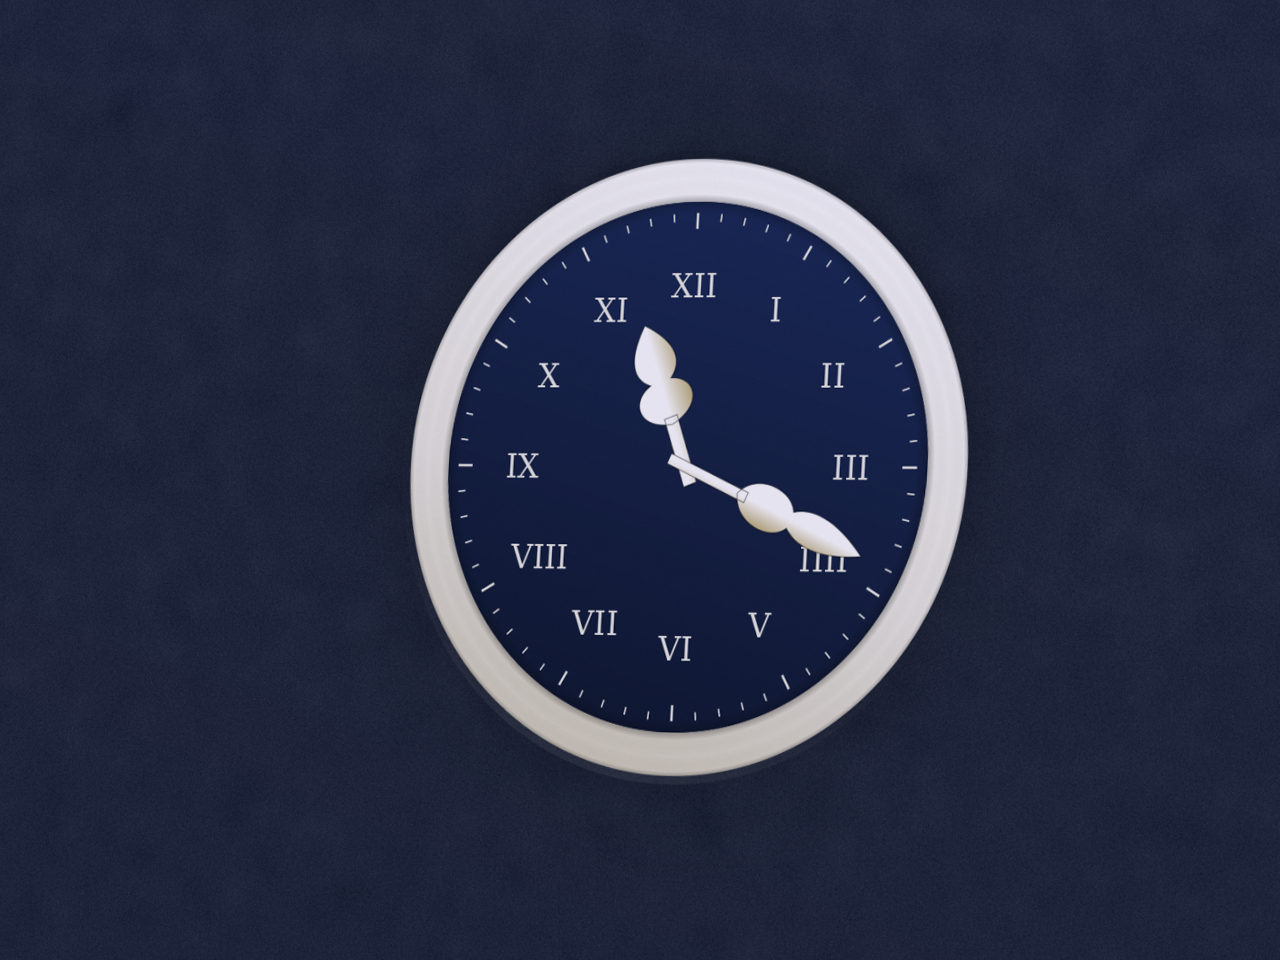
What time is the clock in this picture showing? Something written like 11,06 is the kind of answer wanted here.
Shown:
11,19
